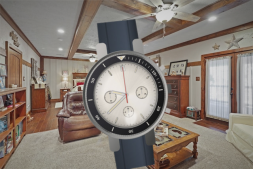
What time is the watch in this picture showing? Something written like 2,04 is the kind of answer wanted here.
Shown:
9,39
